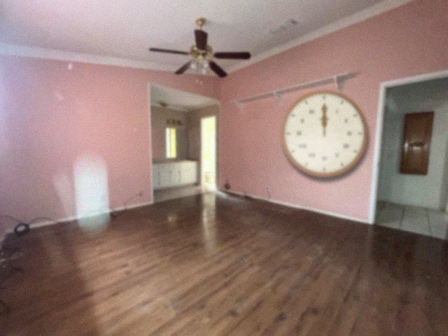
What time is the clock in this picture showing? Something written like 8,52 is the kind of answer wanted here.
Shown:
12,00
